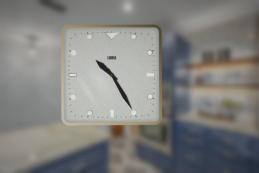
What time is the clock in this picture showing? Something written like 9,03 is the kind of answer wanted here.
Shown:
10,25
